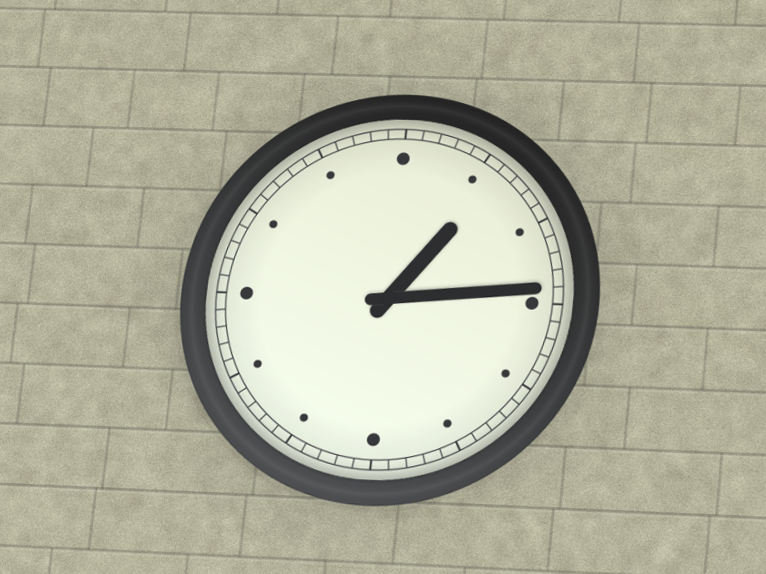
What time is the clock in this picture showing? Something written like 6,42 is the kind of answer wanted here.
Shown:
1,14
